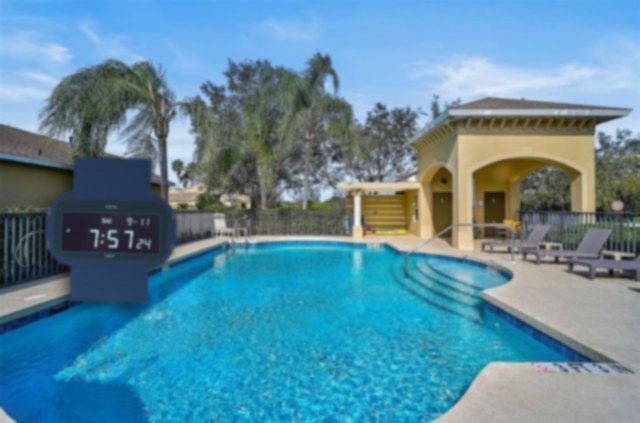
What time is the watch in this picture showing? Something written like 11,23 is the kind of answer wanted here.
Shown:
7,57
